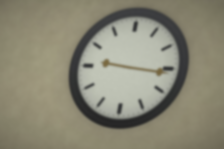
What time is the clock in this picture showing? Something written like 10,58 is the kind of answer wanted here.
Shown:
9,16
